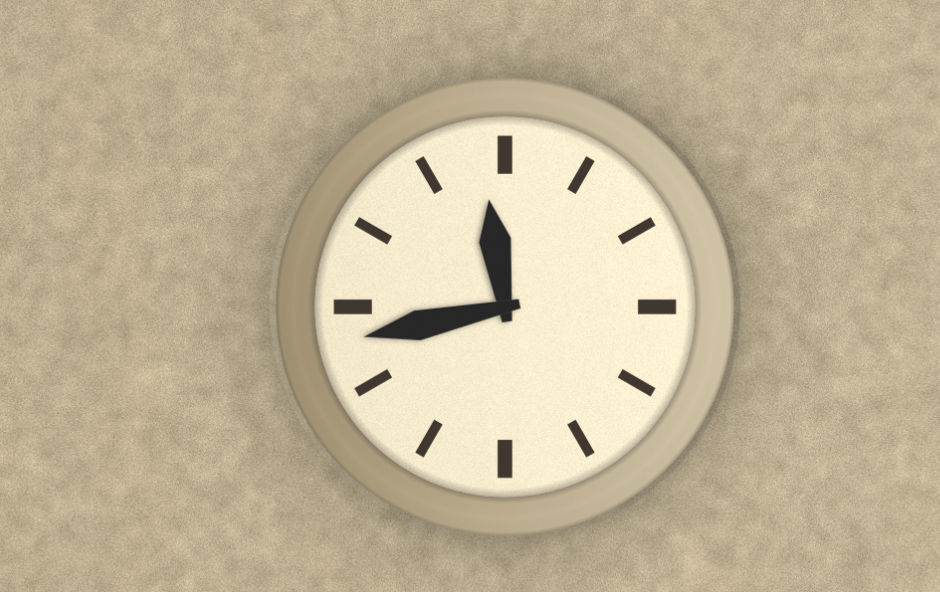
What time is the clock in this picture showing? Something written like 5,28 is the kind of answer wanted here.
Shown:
11,43
